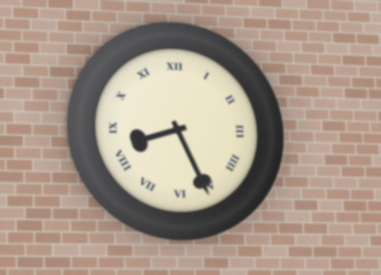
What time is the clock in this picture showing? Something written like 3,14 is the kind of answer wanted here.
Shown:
8,26
